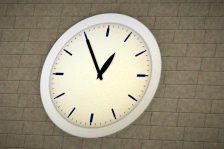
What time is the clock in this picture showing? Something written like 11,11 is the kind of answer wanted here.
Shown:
12,55
